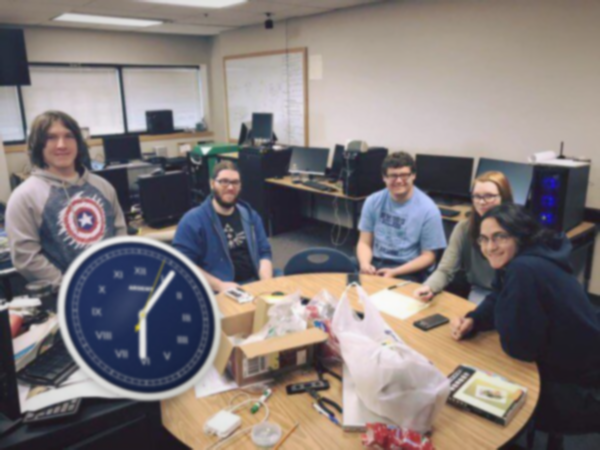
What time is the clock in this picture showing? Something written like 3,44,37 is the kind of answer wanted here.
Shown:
6,06,04
